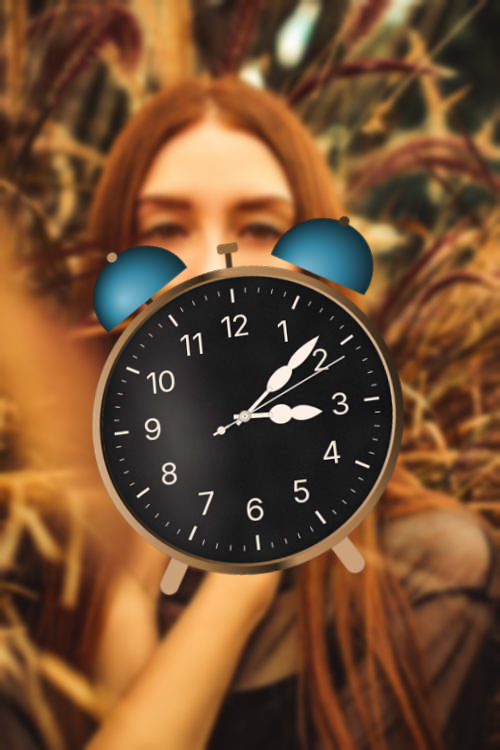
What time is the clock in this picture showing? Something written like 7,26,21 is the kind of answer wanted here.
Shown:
3,08,11
